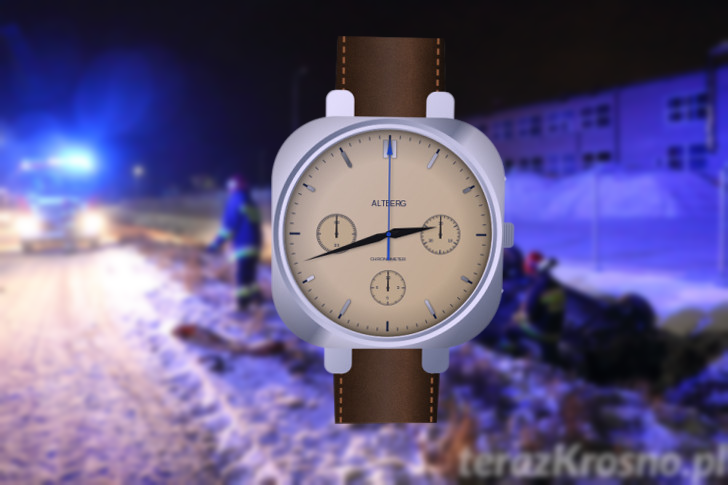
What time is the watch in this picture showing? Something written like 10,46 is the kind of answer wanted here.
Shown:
2,42
